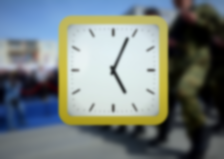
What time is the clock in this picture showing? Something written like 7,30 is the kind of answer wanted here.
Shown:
5,04
